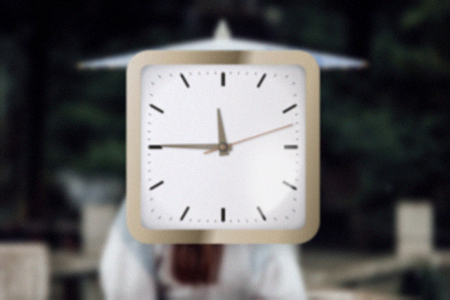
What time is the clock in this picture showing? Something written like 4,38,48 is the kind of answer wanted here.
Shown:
11,45,12
